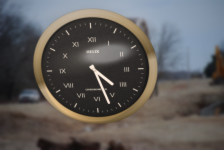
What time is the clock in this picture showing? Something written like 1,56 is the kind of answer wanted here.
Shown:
4,27
